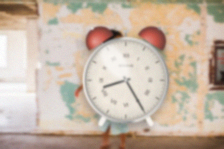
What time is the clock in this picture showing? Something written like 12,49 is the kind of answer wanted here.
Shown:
8,25
